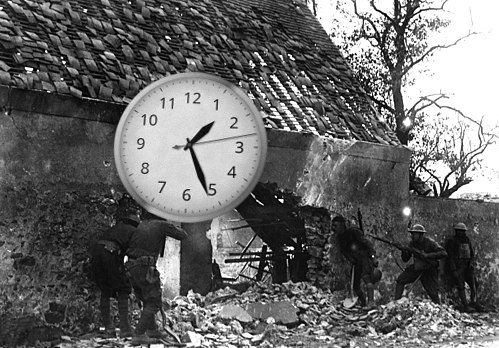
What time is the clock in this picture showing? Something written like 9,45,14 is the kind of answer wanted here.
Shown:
1,26,13
